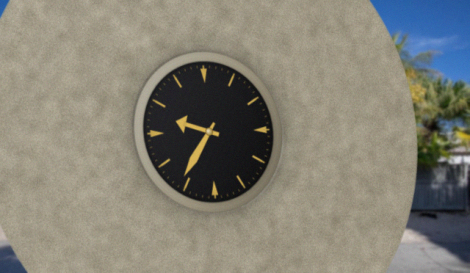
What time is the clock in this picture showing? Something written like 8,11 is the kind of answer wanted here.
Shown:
9,36
